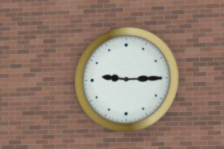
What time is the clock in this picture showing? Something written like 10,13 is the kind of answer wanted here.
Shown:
9,15
